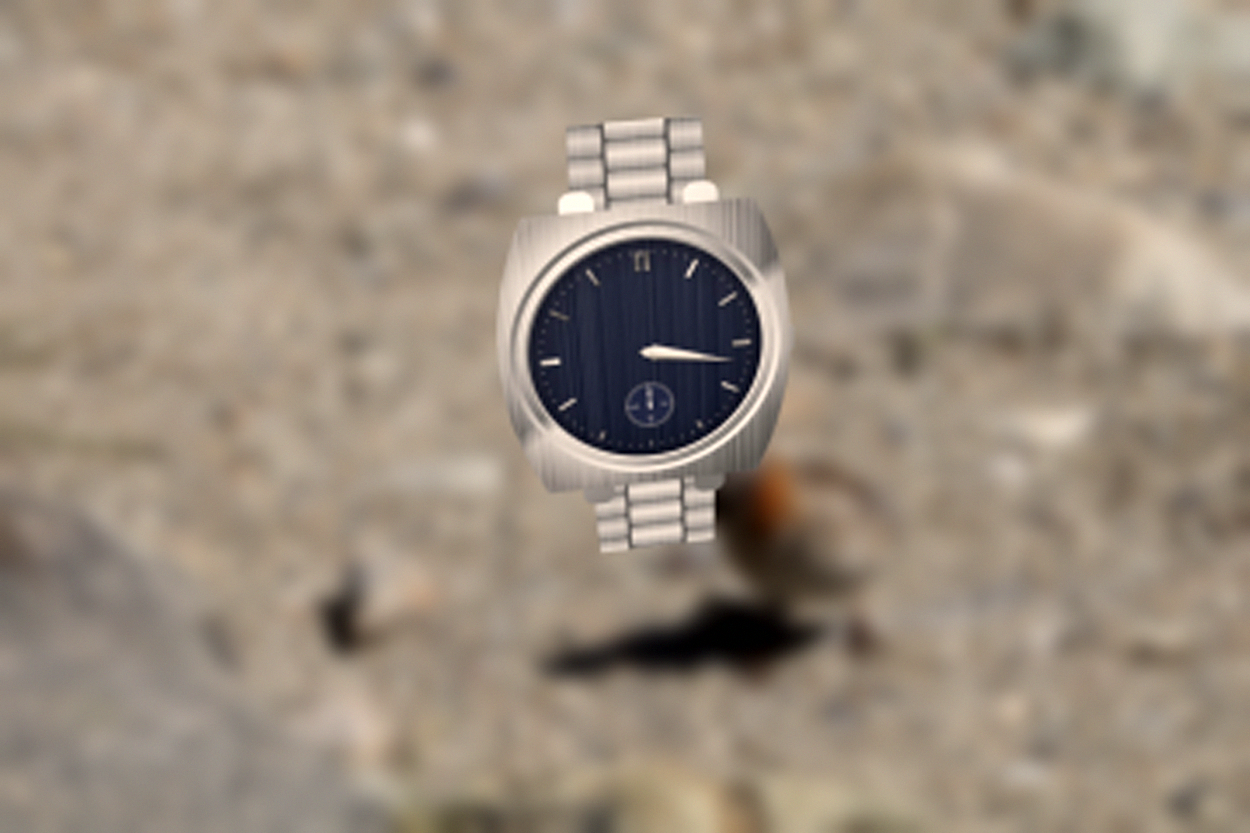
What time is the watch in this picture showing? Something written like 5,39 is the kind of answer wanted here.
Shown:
3,17
